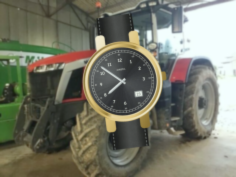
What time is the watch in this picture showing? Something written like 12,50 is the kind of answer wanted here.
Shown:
7,52
